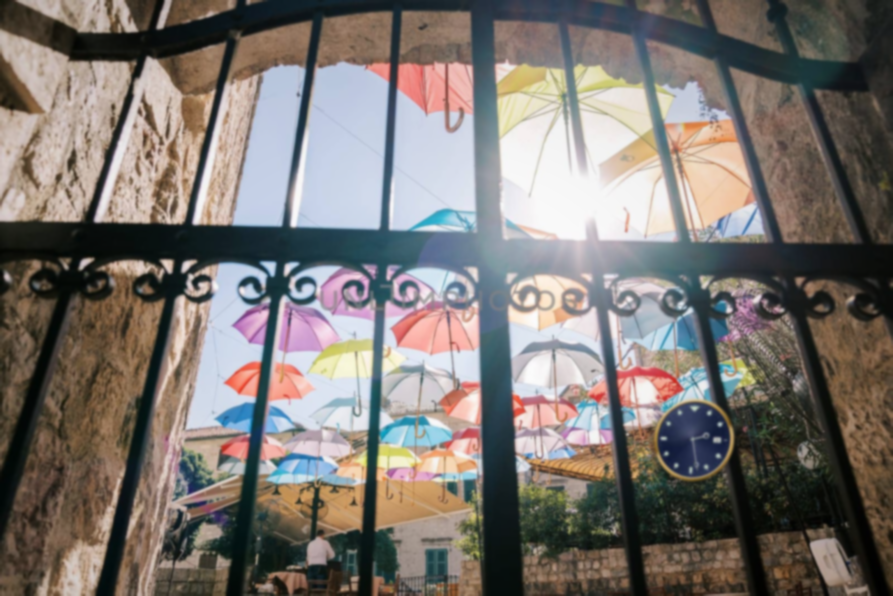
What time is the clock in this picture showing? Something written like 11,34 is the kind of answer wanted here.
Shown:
2,28
